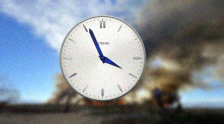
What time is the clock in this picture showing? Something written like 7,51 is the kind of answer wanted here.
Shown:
3,56
